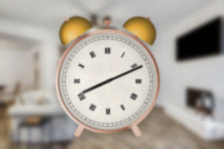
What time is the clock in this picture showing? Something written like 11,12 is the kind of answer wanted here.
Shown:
8,11
